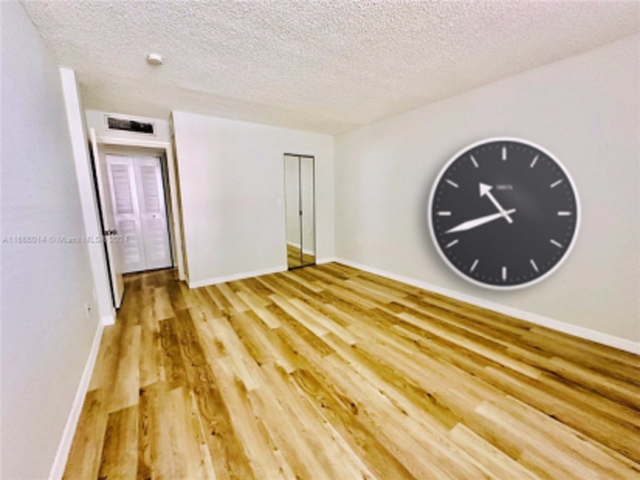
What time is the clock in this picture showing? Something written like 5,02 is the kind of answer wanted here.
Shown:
10,42
